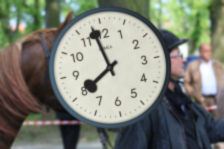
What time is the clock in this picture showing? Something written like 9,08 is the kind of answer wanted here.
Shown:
7,58
